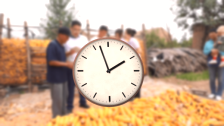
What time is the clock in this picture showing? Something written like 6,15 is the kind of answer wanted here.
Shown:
1,57
